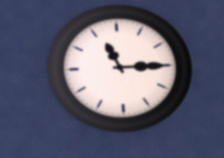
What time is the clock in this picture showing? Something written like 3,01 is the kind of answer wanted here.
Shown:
11,15
